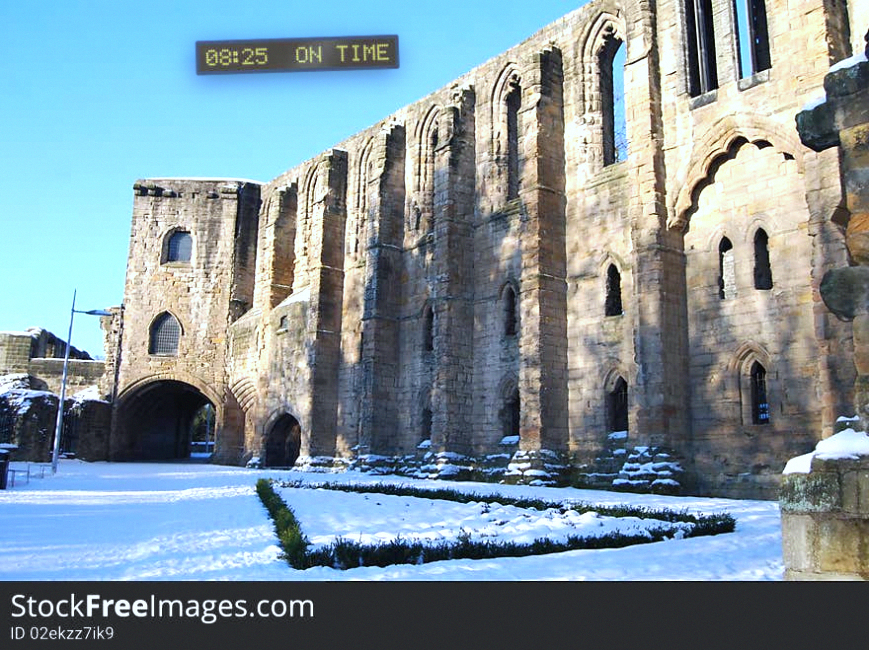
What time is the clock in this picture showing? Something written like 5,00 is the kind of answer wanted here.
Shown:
8,25
